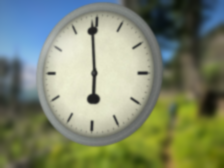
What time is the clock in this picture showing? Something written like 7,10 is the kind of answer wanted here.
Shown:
5,59
